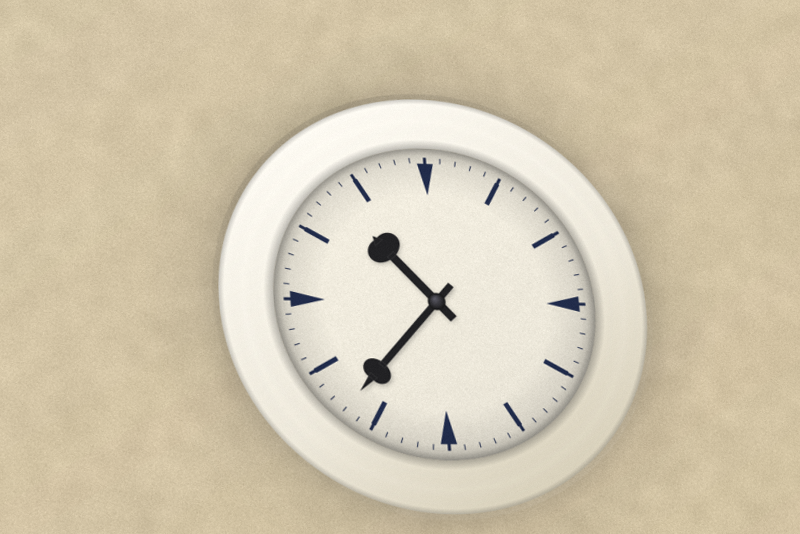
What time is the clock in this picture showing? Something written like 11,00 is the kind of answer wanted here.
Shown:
10,37
